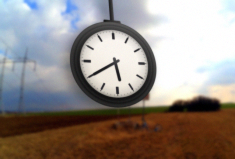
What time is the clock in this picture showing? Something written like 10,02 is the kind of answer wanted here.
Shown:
5,40
